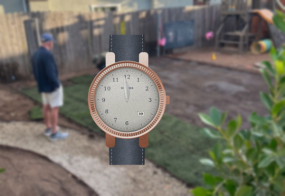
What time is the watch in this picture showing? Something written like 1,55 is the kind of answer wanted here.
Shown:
11,59
